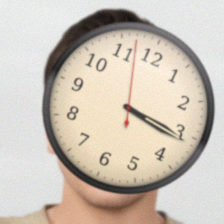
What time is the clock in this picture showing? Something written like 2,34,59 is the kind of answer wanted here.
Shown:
3,15,57
